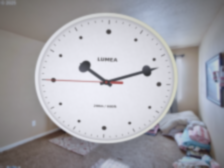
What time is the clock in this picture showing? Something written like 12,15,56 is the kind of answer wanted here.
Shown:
10,11,45
